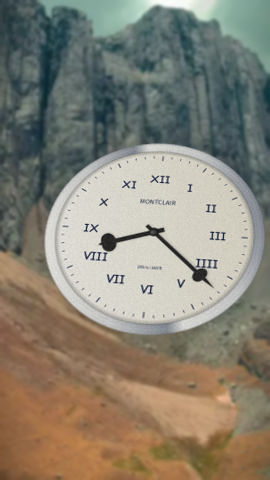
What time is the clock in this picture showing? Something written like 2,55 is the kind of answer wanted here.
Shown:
8,22
